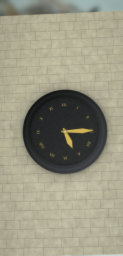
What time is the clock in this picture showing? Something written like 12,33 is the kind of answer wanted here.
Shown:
5,15
